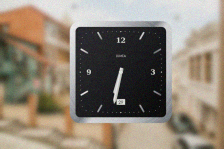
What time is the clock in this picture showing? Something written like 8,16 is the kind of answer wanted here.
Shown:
6,32
